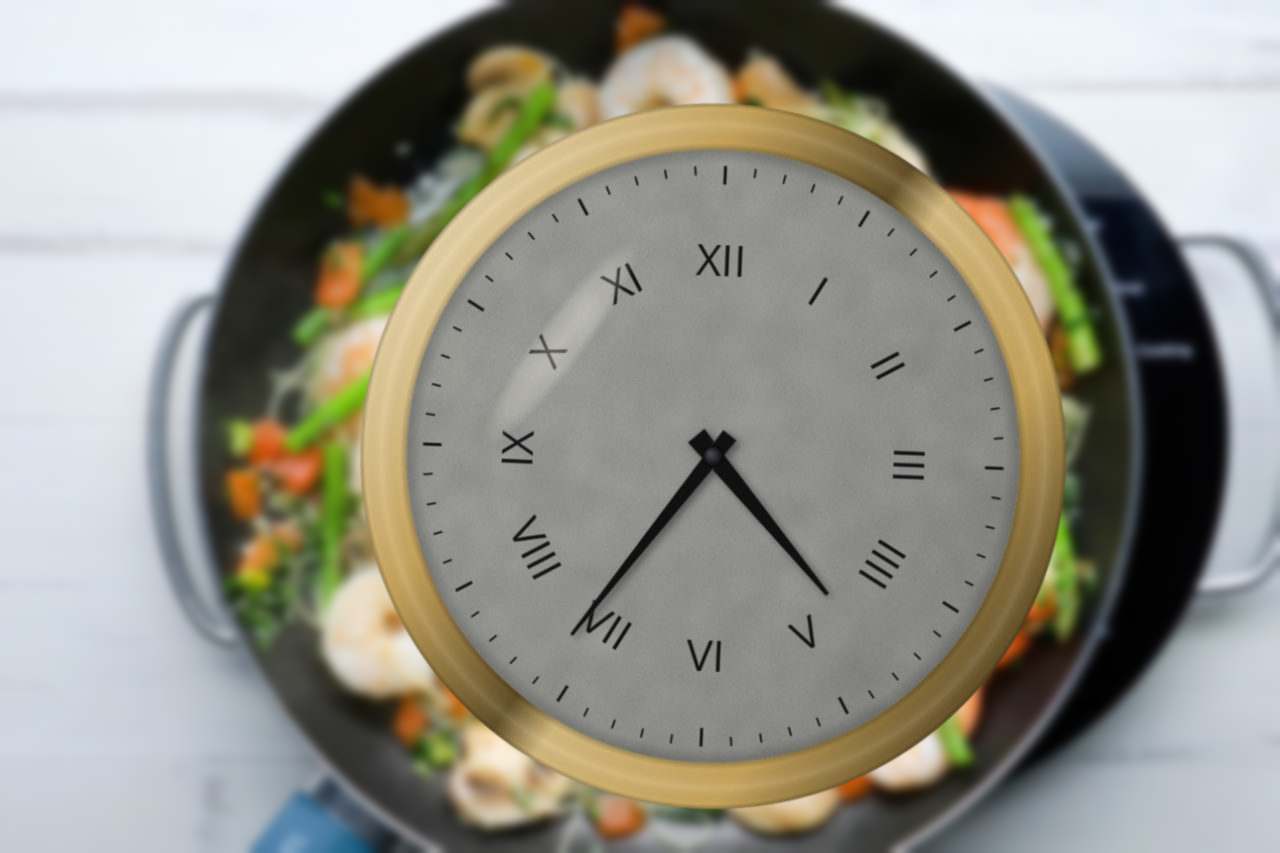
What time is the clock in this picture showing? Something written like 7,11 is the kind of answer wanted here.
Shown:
4,36
